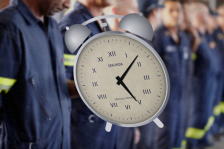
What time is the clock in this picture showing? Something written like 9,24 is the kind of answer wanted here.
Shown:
5,08
